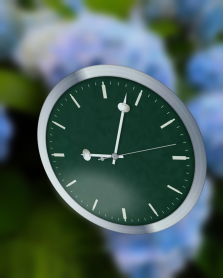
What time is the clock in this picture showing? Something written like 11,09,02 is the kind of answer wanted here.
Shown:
9,03,13
